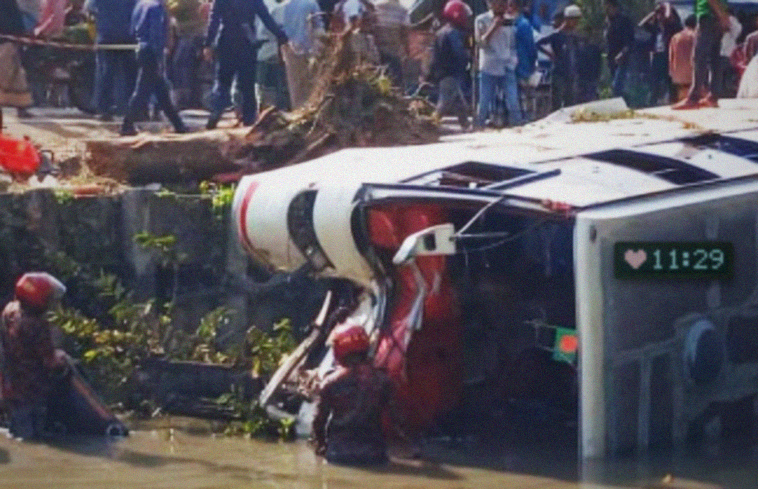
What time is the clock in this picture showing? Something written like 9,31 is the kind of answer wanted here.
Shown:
11,29
